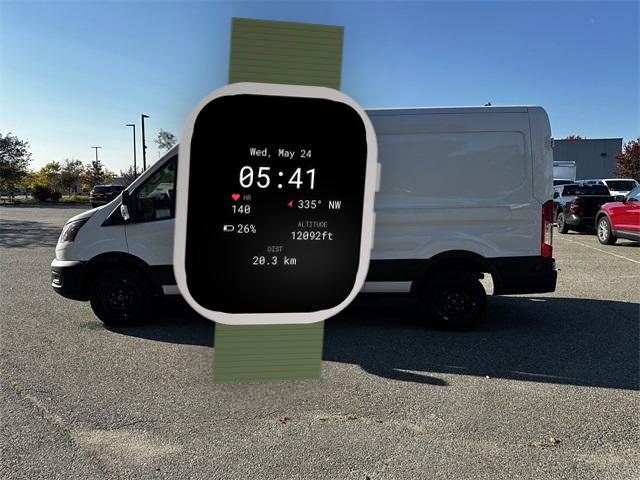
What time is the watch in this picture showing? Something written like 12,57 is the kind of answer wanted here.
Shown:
5,41
